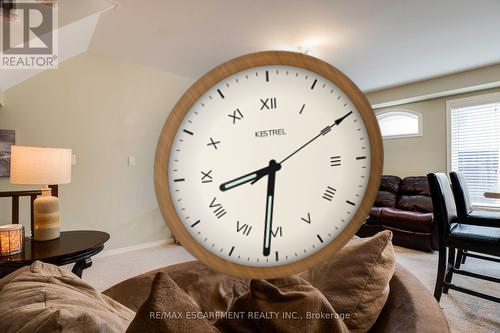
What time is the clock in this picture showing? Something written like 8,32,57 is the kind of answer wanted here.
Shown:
8,31,10
